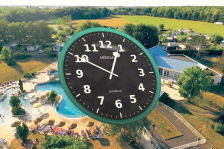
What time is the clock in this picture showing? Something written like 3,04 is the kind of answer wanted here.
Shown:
12,50
